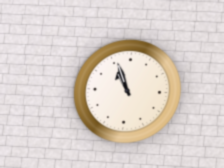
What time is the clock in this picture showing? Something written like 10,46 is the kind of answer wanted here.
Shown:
10,56
